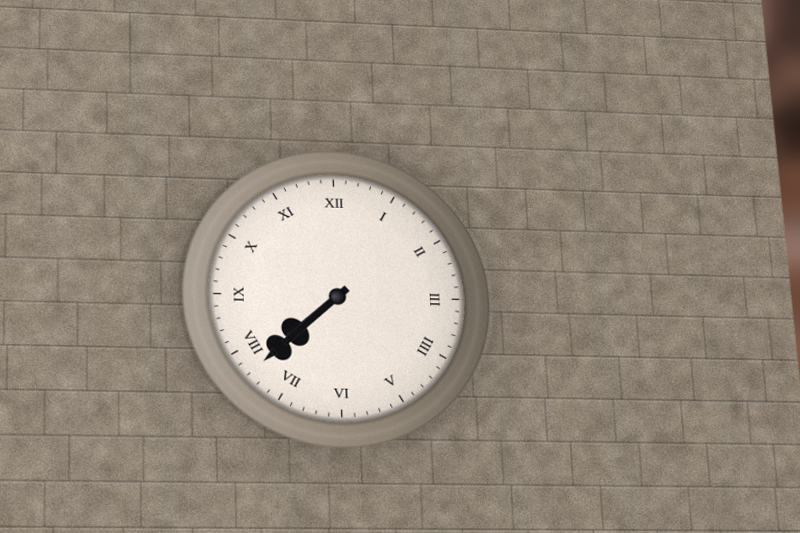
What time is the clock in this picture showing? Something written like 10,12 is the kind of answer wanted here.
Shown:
7,38
